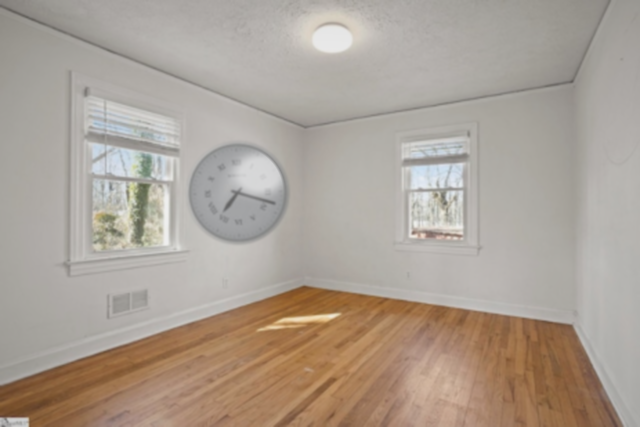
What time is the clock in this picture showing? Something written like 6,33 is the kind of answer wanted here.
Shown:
7,18
